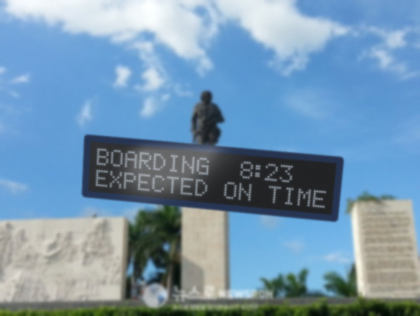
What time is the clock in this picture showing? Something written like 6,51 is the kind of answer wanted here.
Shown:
8,23
